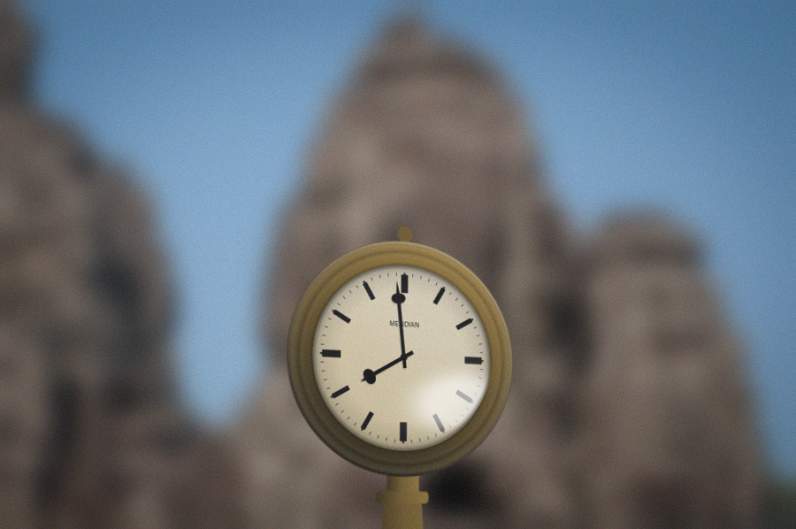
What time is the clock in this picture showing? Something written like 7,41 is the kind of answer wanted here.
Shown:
7,59
